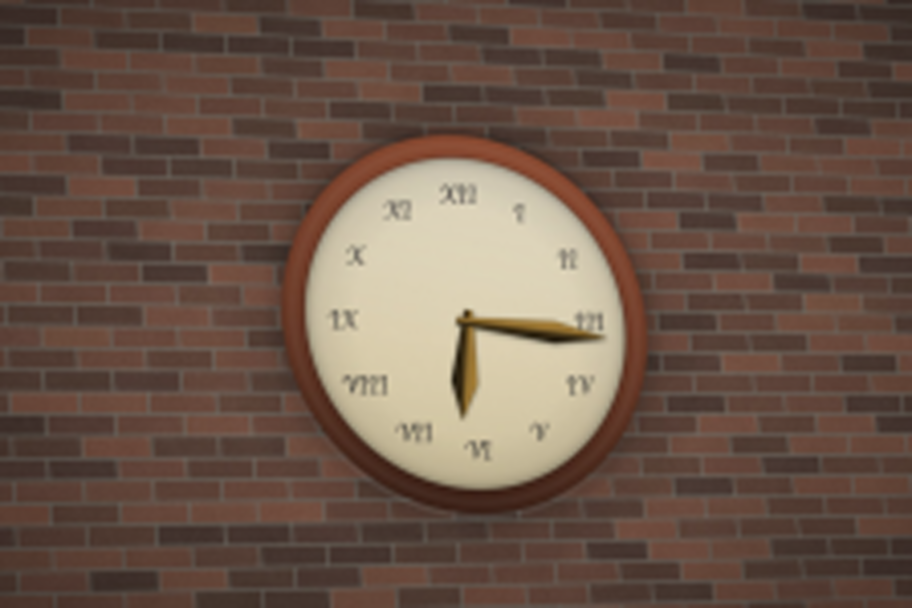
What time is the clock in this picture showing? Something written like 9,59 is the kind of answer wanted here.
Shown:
6,16
